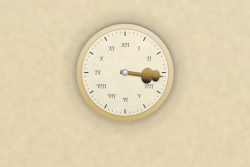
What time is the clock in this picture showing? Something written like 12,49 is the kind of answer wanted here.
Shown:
3,16
